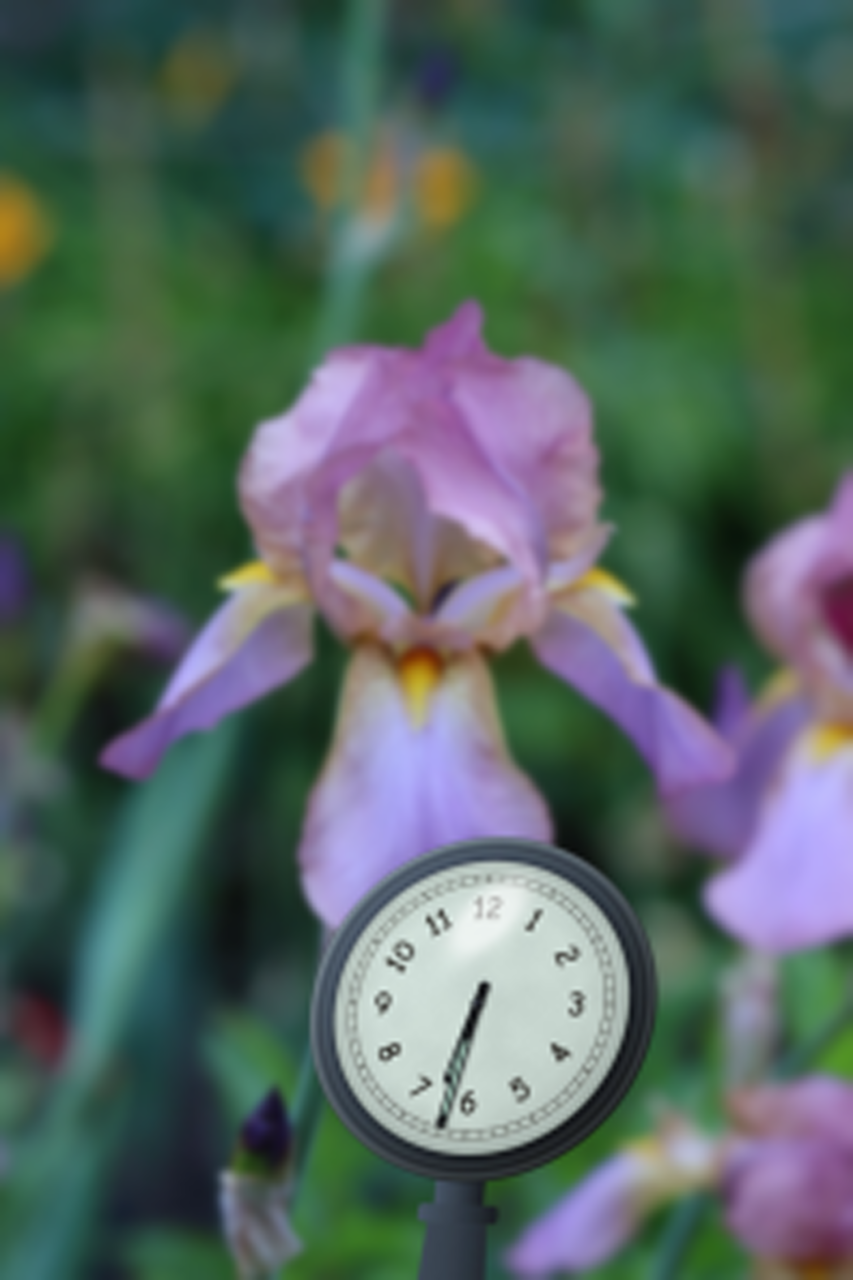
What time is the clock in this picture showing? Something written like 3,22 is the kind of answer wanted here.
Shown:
6,32
